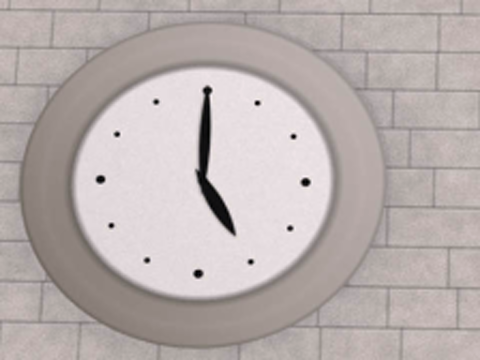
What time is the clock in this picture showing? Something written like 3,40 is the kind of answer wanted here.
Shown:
5,00
